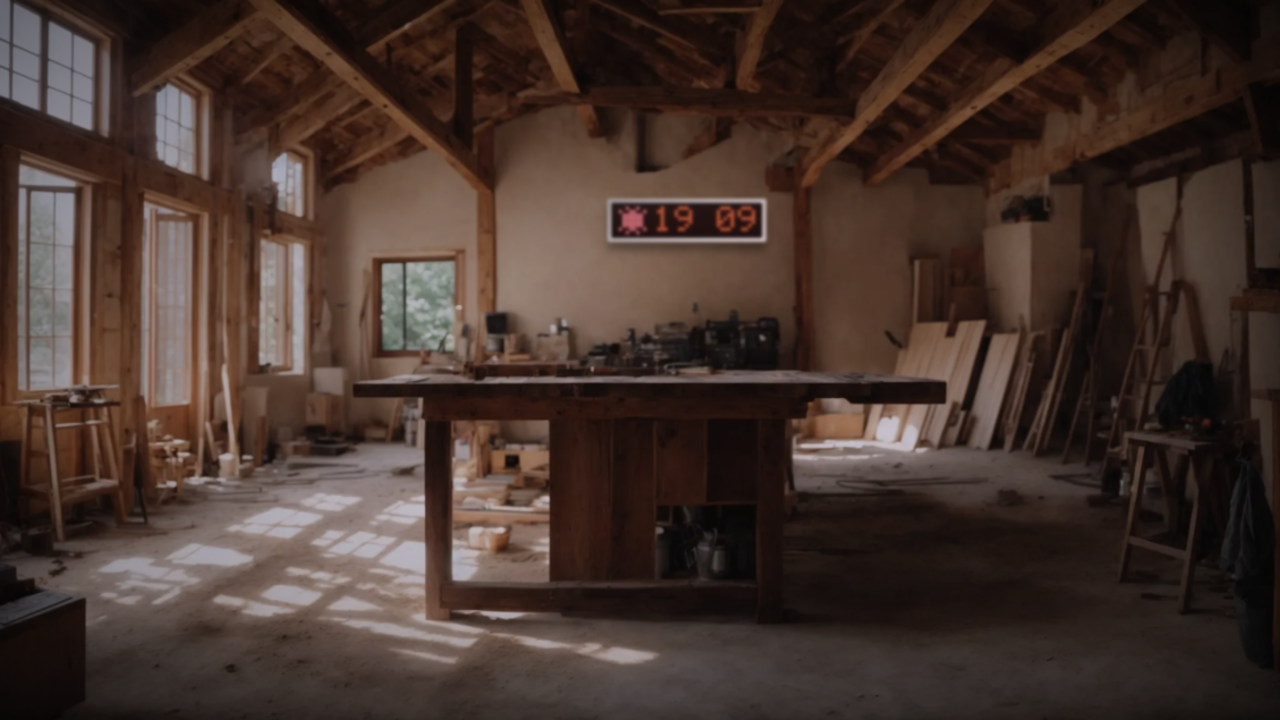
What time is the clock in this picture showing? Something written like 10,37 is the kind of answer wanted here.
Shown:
19,09
